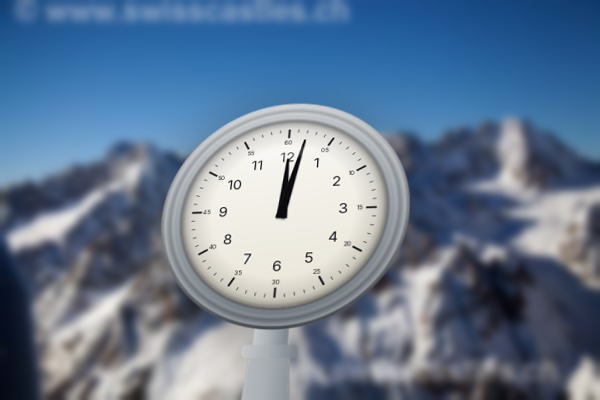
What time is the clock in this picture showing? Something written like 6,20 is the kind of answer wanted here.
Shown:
12,02
